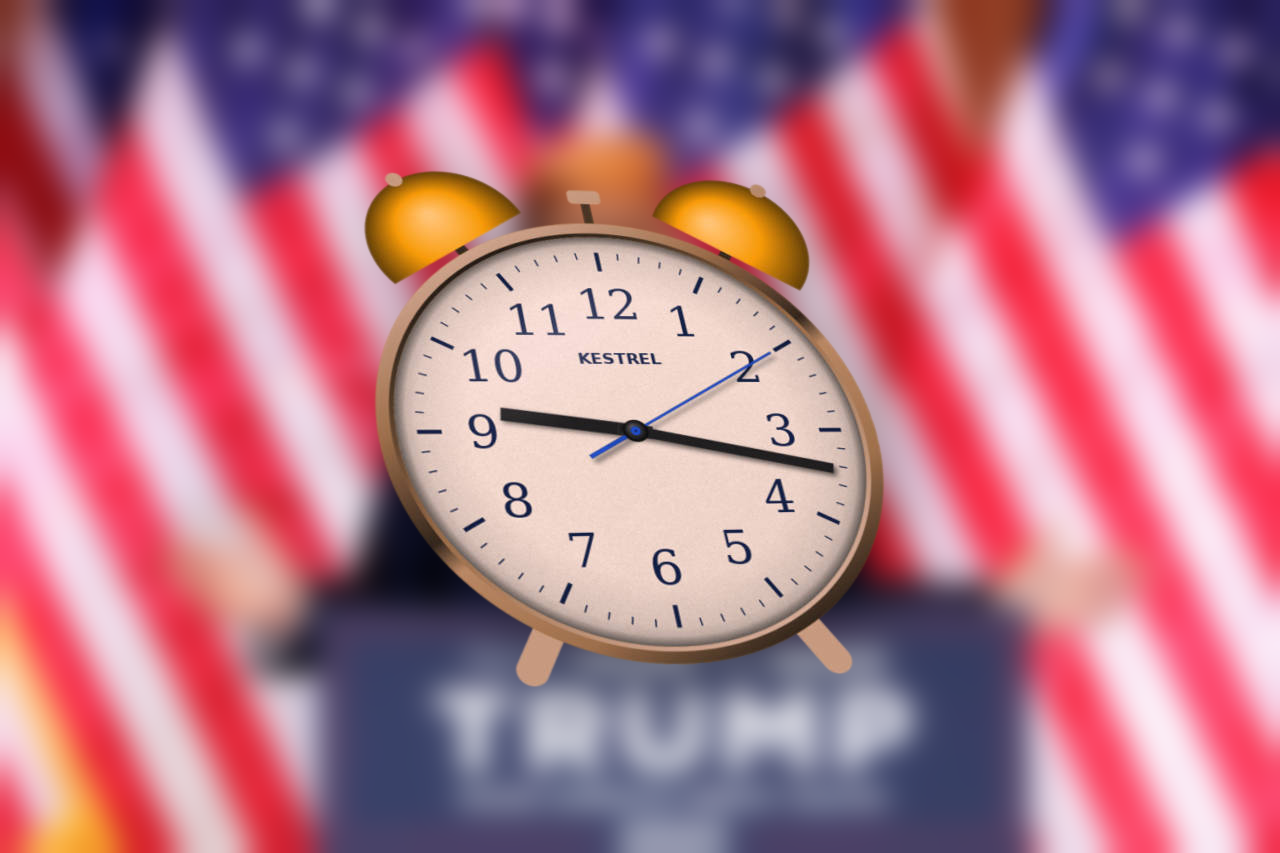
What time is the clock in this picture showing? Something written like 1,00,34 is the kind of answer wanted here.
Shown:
9,17,10
